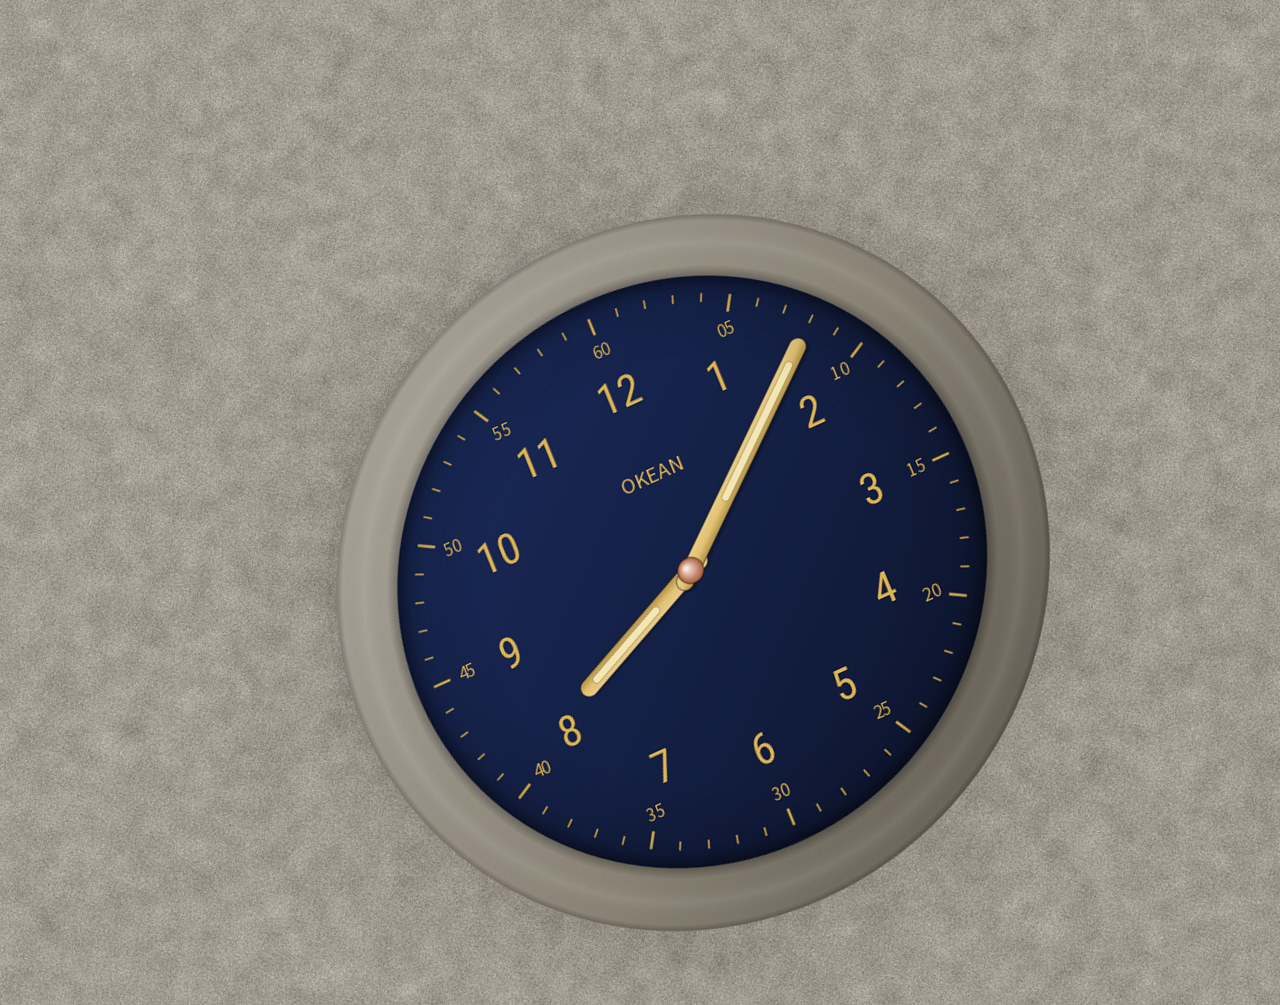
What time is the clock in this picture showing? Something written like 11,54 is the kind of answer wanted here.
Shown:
8,08
